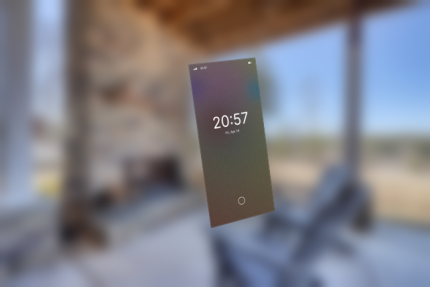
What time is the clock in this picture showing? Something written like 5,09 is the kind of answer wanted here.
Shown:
20,57
